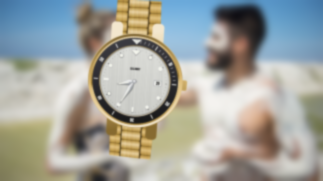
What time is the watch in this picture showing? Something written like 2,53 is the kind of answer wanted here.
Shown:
8,35
